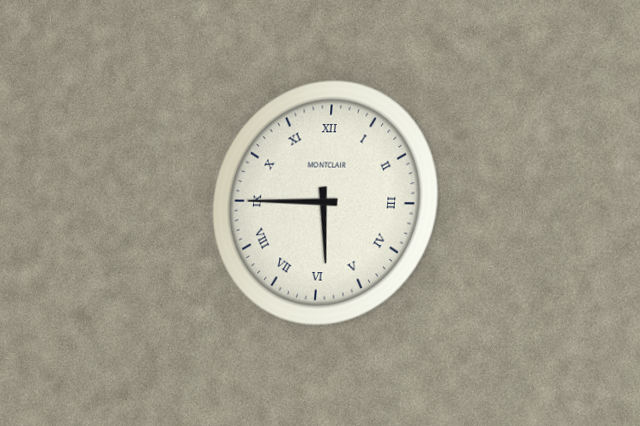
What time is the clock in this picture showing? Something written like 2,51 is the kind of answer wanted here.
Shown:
5,45
